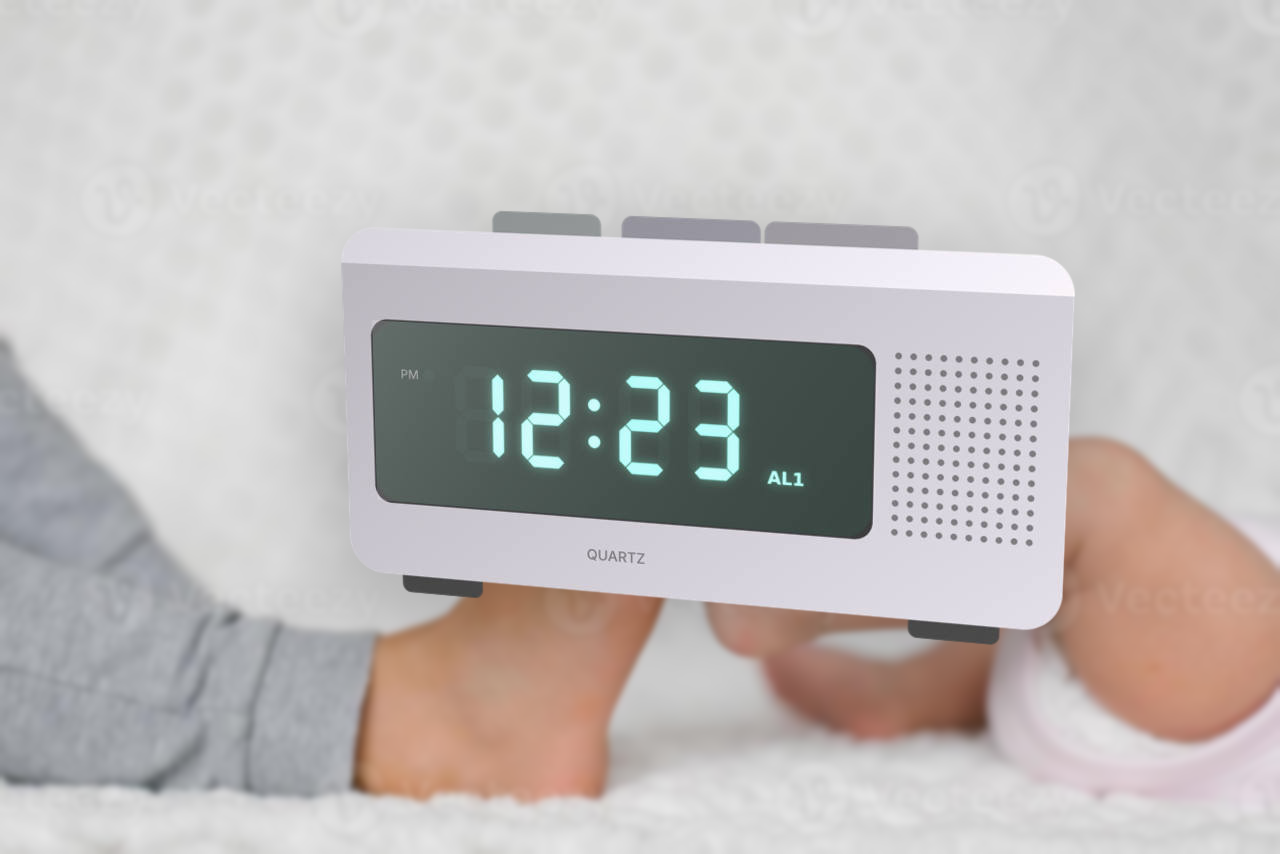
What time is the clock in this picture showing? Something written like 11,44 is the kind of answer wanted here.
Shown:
12,23
